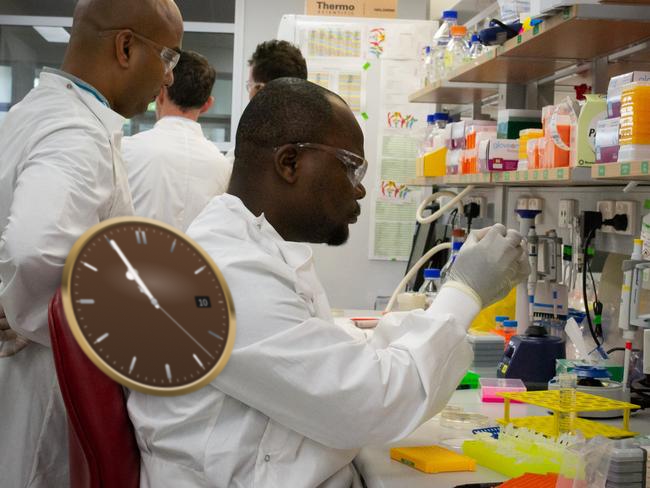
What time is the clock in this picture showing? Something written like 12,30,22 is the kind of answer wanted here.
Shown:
10,55,23
